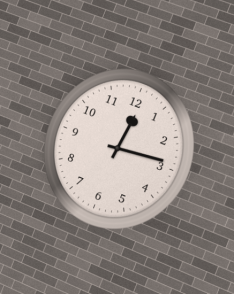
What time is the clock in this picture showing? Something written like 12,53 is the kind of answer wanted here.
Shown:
12,14
